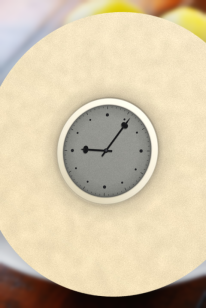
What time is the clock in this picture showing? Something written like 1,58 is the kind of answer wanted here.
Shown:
9,06
